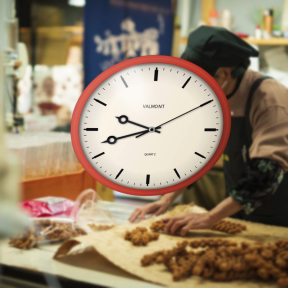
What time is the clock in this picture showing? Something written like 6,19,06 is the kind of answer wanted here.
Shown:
9,42,10
